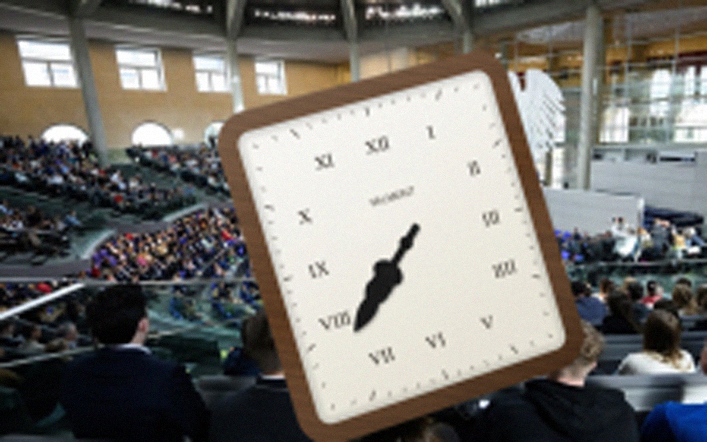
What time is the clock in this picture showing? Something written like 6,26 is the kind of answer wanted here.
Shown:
7,38
